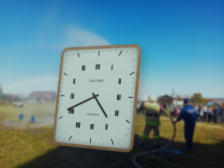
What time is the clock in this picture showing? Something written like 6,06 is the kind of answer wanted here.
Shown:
4,41
